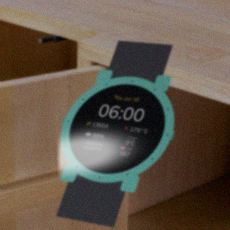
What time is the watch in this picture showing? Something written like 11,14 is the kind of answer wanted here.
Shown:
6,00
